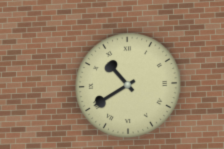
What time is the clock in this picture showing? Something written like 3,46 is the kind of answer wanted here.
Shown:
10,40
